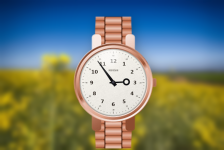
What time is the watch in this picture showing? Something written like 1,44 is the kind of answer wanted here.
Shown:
2,54
